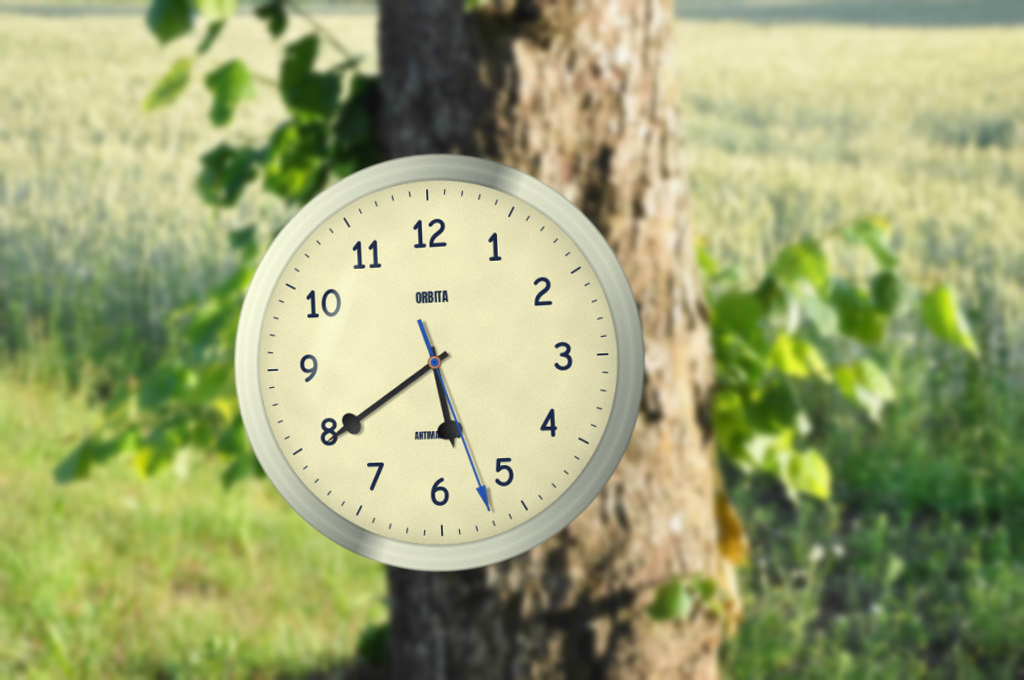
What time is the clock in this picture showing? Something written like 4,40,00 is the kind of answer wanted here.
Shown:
5,39,27
